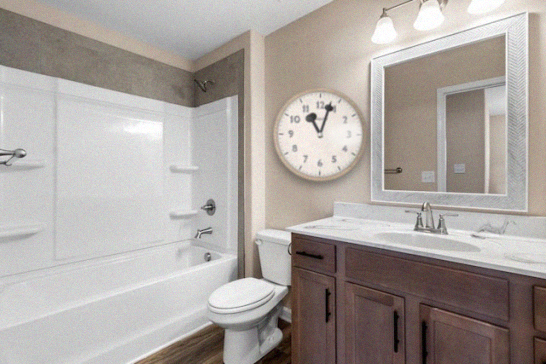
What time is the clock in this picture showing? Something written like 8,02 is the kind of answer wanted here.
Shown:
11,03
